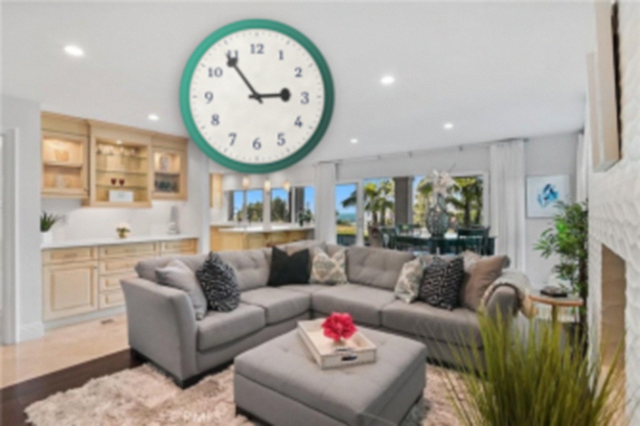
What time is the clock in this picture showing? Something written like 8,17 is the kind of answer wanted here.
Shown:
2,54
